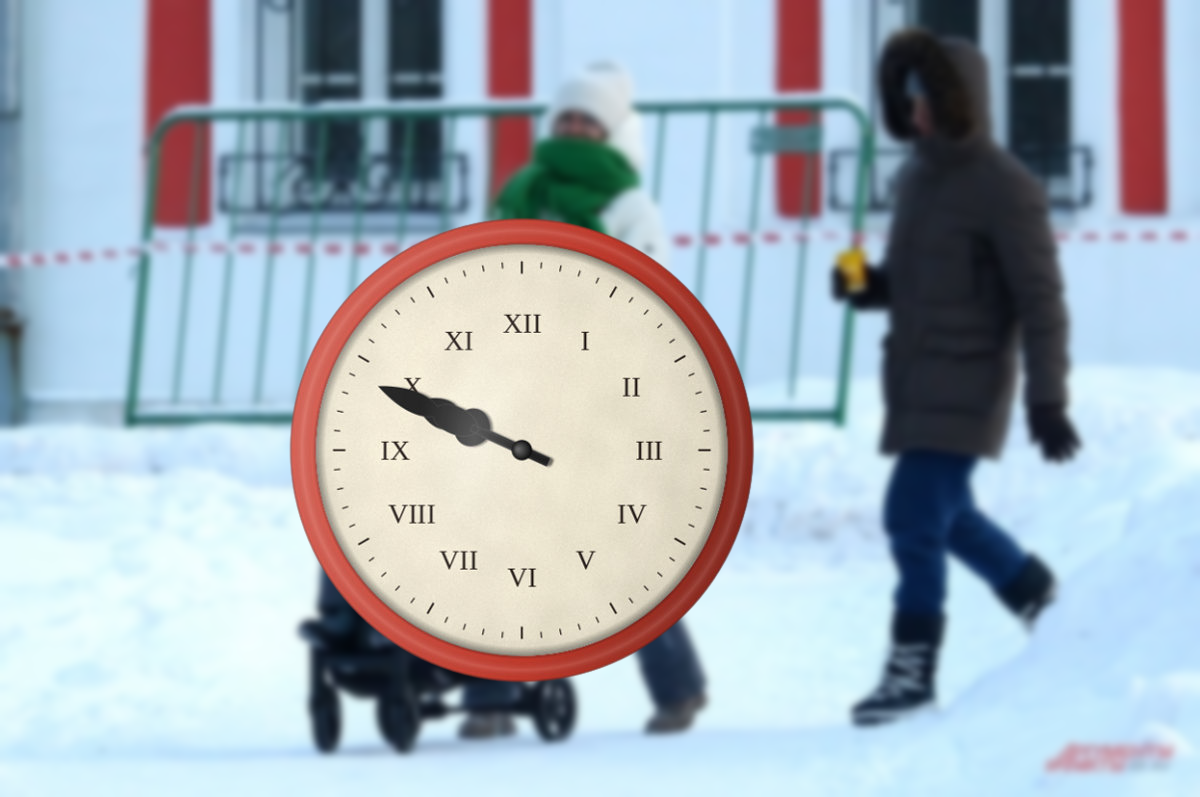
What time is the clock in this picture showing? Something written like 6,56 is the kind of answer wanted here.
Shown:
9,49
